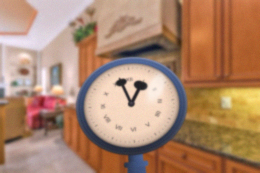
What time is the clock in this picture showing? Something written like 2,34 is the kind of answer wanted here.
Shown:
12,57
